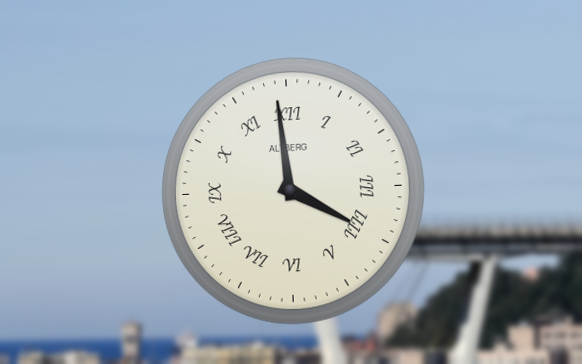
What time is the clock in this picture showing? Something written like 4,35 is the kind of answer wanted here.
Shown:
3,59
